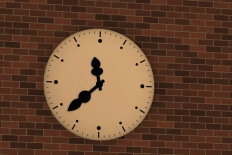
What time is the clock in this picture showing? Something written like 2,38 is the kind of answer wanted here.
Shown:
11,38
